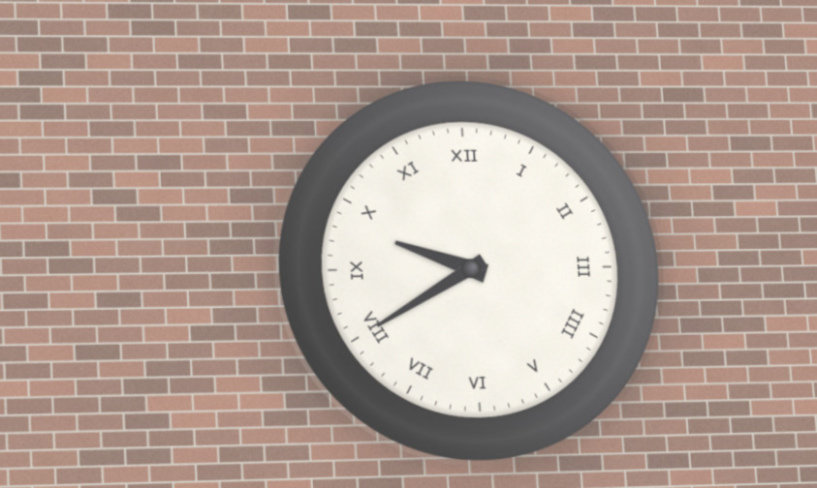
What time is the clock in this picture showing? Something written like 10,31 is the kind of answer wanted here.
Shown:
9,40
